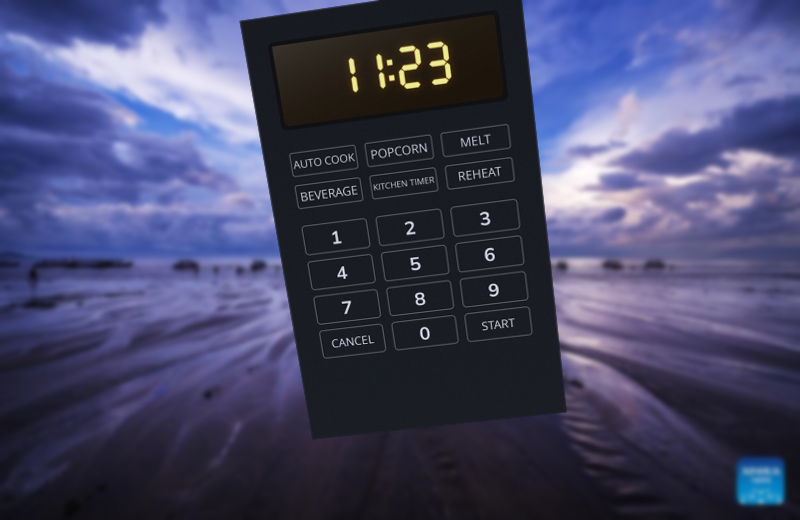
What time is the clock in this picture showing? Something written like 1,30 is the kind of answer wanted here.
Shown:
11,23
